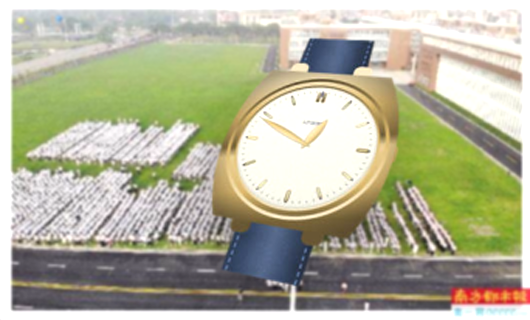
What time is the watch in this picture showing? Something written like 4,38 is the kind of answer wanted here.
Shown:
12,49
